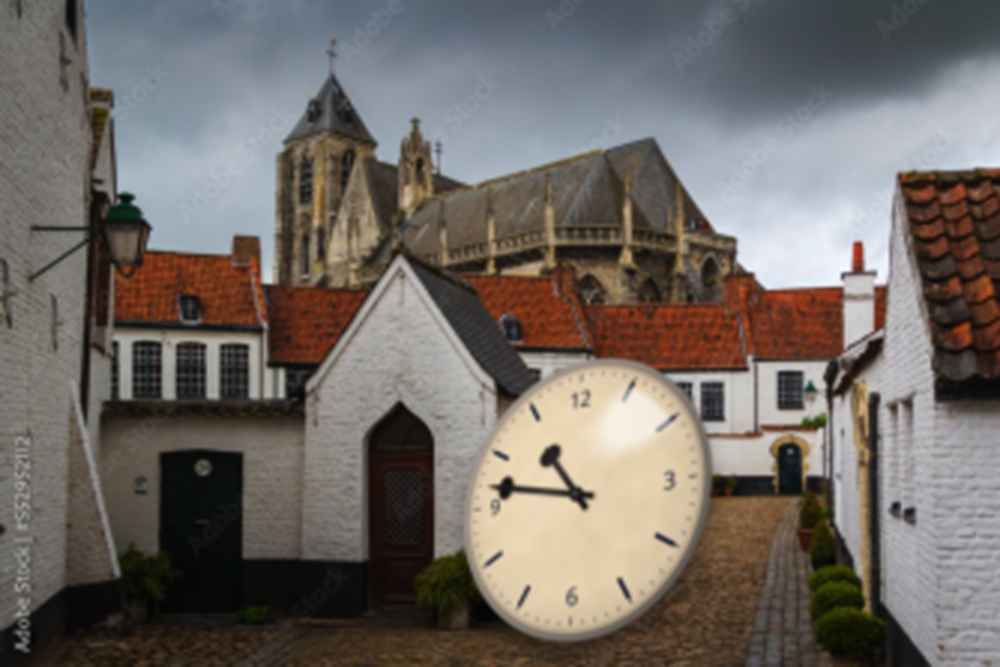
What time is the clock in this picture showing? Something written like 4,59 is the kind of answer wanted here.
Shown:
10,47
